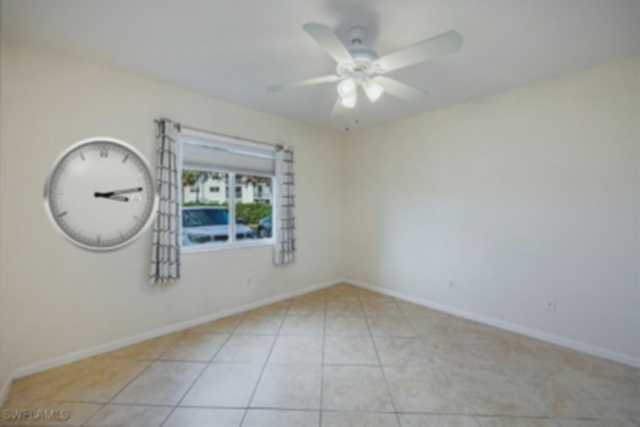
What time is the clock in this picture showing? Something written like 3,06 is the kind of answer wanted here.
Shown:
3,13
